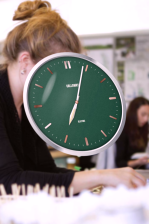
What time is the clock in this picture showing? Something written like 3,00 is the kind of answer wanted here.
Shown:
7,04
